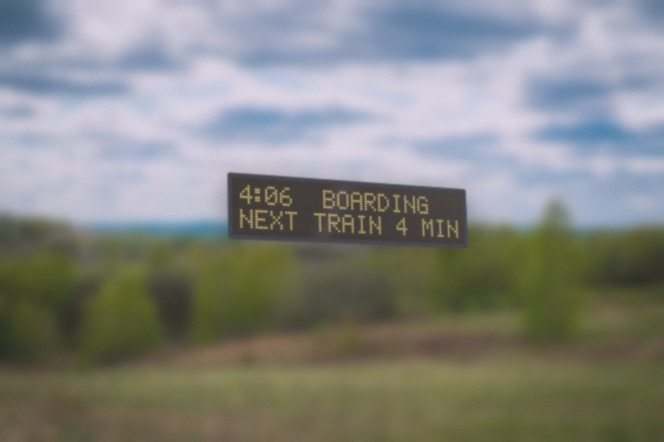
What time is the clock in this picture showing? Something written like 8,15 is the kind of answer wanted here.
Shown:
4,06
